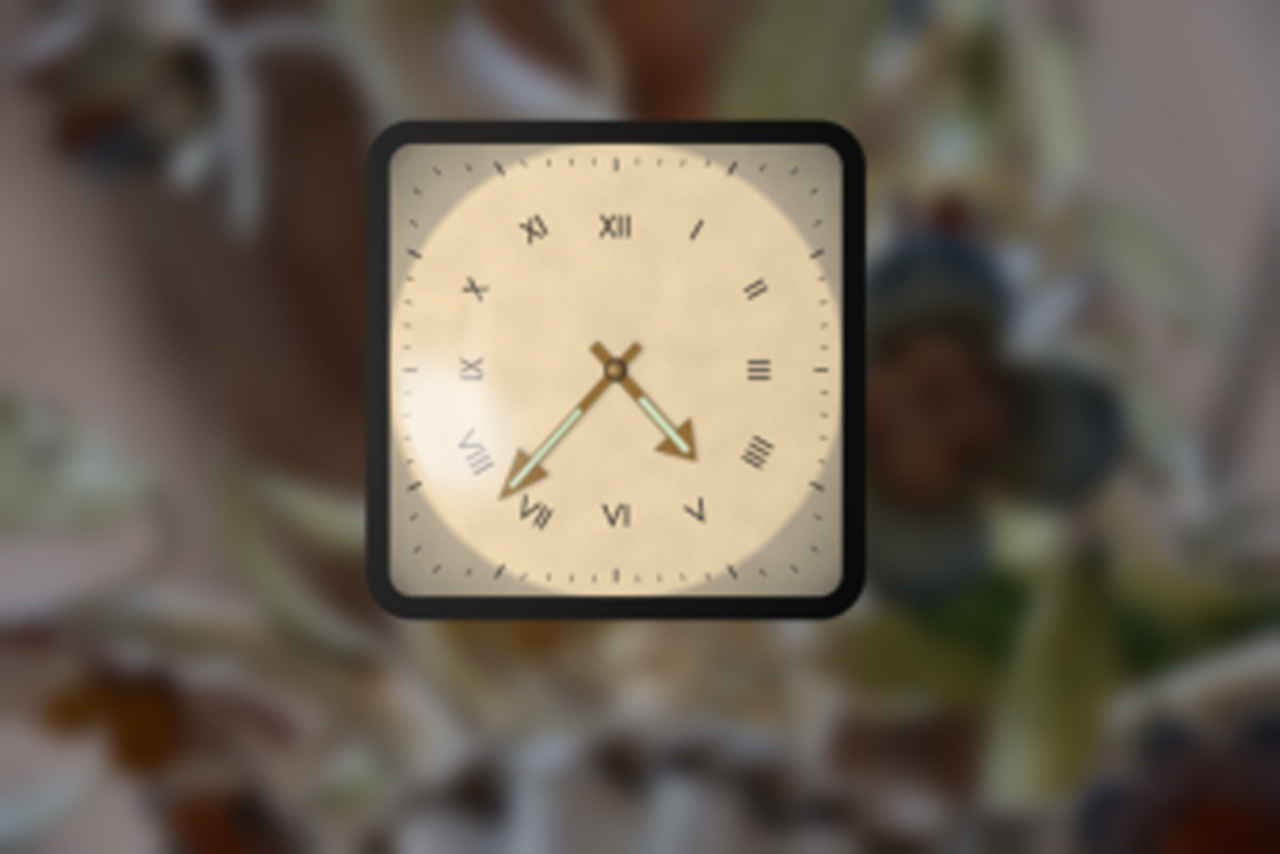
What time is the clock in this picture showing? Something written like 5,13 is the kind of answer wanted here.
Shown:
4,37
